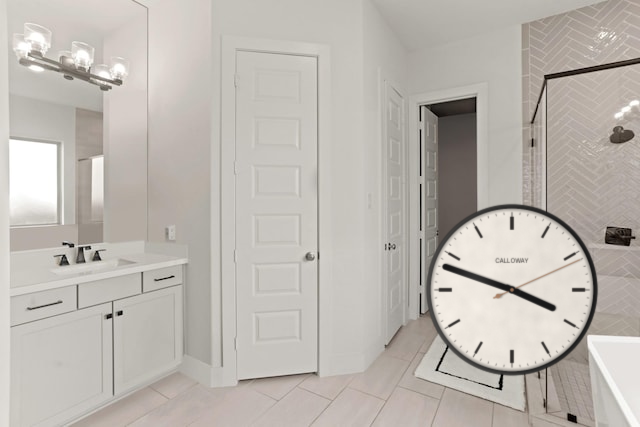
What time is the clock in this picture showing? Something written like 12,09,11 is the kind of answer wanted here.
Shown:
3,48,11
